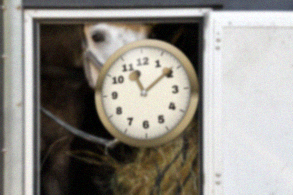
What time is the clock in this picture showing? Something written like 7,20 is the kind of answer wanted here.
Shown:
11,09
